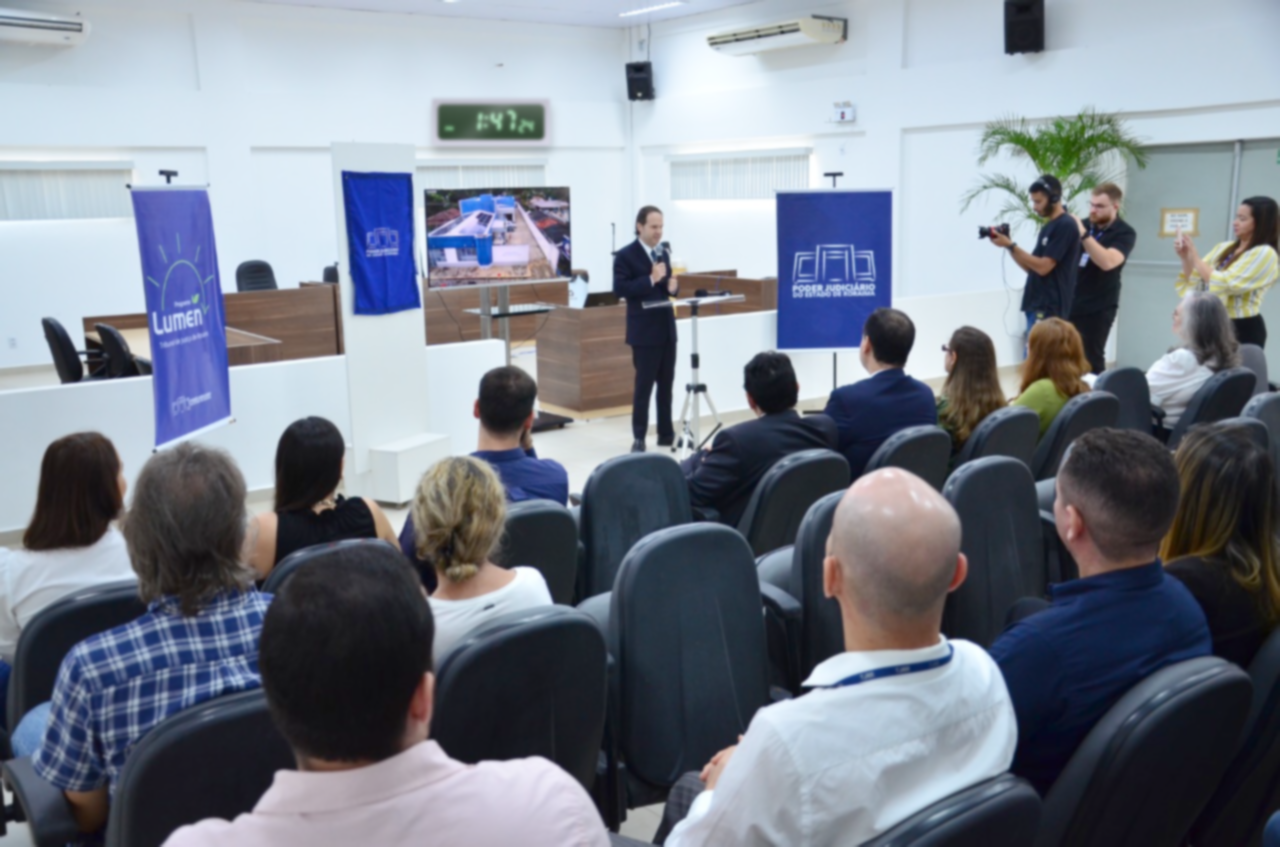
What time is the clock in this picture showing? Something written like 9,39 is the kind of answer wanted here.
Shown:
1,47
